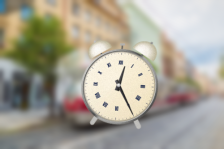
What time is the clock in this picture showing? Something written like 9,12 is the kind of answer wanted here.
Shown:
12,25
